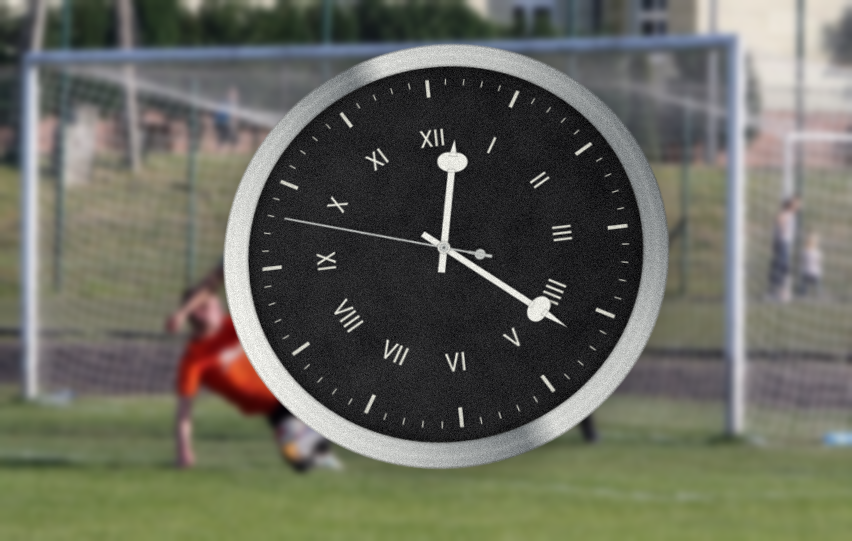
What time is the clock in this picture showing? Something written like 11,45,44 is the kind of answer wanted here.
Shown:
12,21,48
